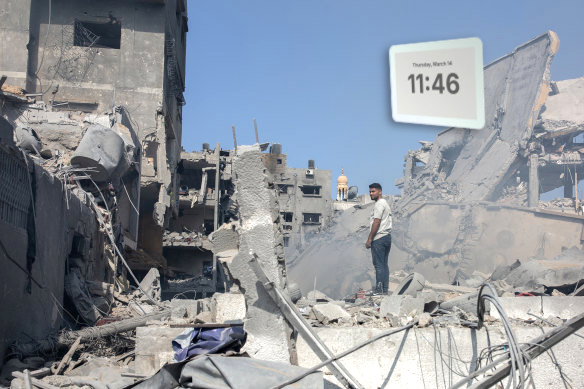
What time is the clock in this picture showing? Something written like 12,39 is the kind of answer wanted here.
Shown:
11,46
